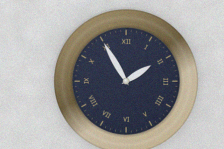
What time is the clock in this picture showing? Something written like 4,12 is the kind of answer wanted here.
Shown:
1,55
